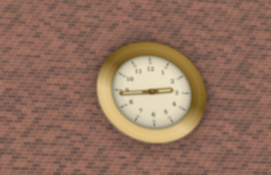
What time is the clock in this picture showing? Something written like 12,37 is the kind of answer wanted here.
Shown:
2,44
